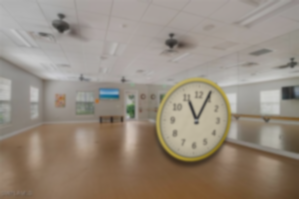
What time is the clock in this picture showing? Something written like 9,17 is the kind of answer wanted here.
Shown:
11,04
